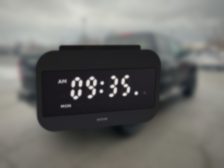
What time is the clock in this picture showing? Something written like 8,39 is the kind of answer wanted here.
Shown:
9,35
